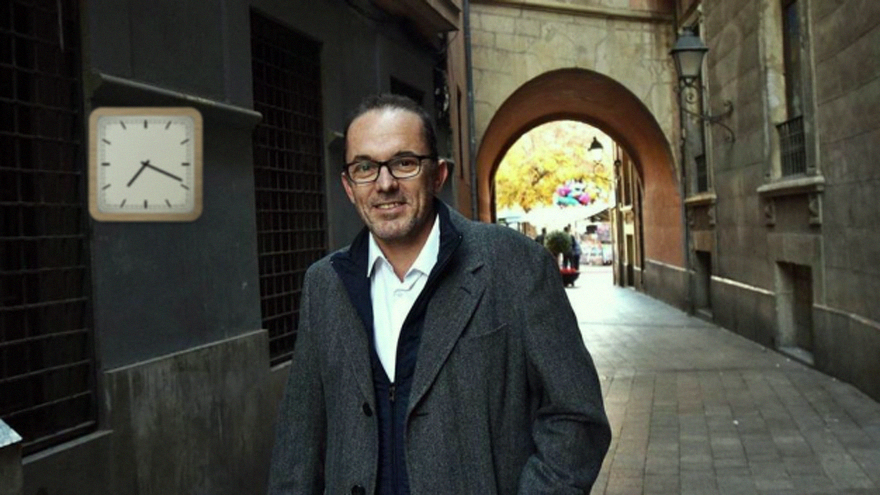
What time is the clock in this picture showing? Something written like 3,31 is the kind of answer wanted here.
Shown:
7,19
